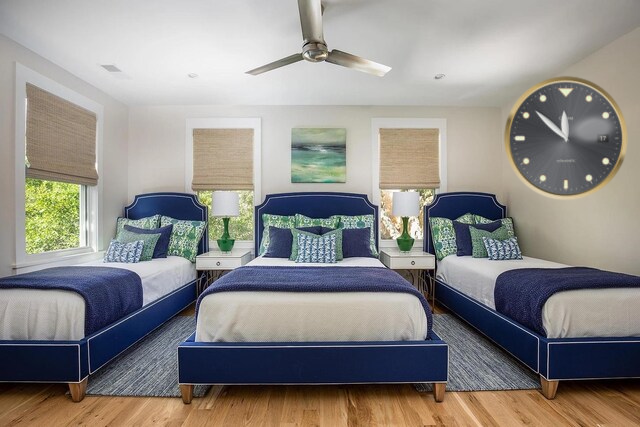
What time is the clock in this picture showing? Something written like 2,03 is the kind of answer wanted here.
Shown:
11,52
